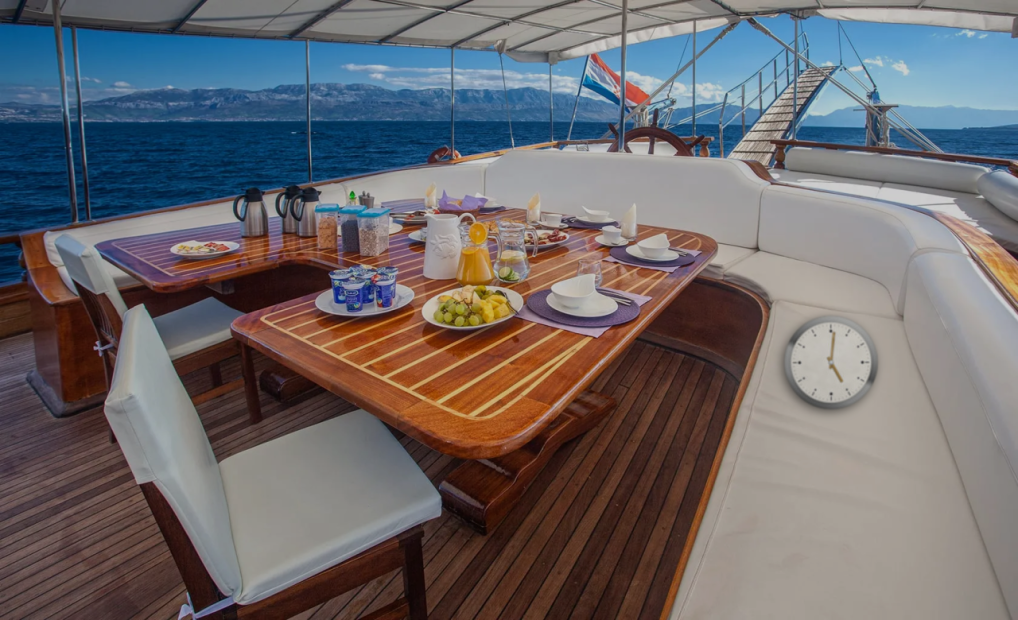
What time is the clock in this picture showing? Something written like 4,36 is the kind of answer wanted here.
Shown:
5,01
